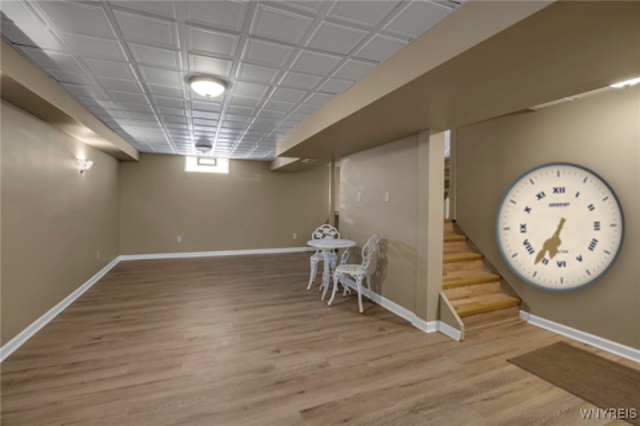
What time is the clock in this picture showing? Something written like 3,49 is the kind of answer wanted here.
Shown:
6,36
